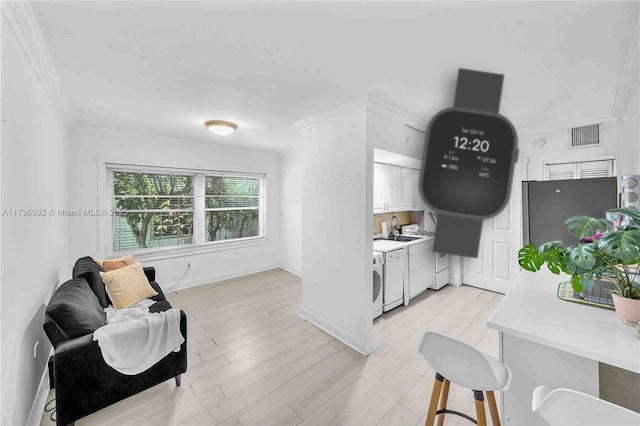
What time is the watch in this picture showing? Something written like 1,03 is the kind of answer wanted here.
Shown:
12,20
